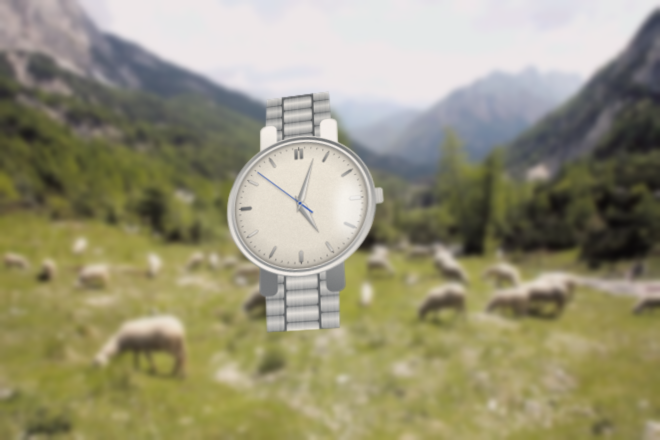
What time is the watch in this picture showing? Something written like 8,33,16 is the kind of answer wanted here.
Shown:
5,02,52
